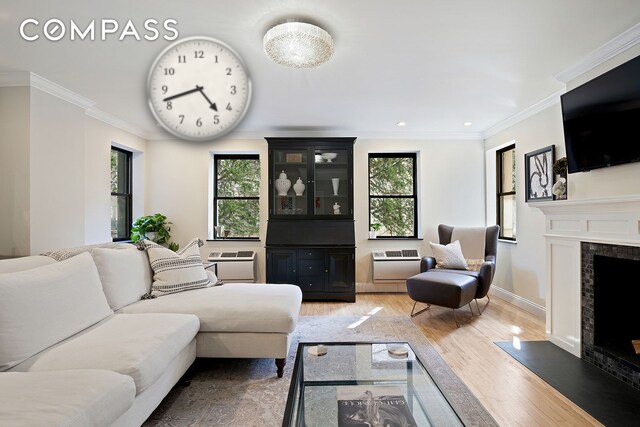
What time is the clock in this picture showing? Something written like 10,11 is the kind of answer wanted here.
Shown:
4,42
